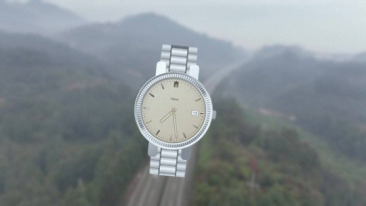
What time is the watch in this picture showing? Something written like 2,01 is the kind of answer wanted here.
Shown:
7,28
